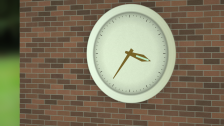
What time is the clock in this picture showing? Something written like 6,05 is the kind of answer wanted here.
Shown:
3,36
